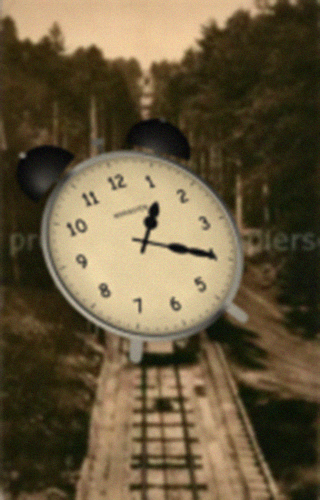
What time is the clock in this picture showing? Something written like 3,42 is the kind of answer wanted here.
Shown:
1,20
